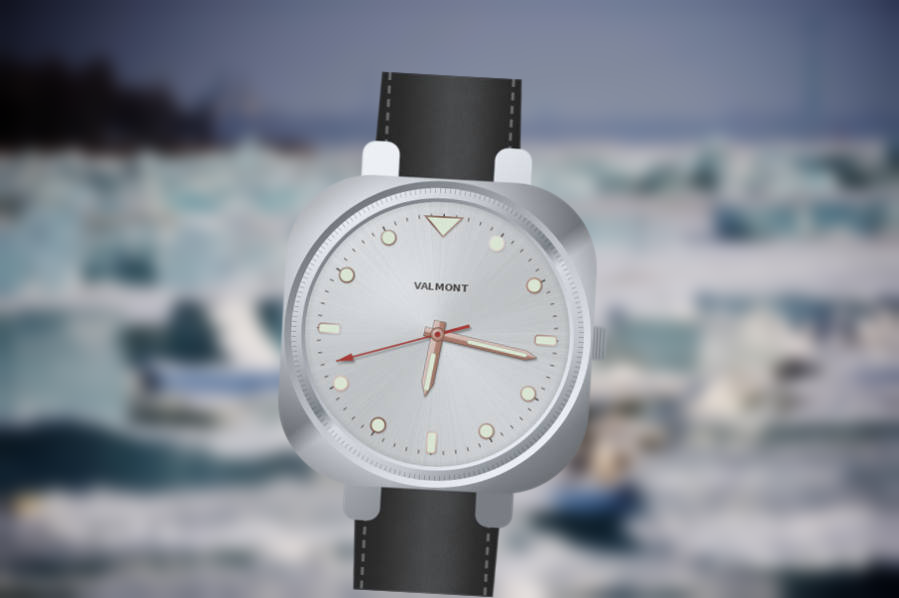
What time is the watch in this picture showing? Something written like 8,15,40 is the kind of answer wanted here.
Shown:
6,16,42
